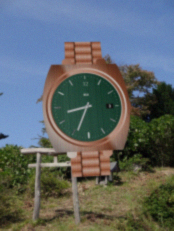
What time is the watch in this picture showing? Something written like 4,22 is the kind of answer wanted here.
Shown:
8,34
